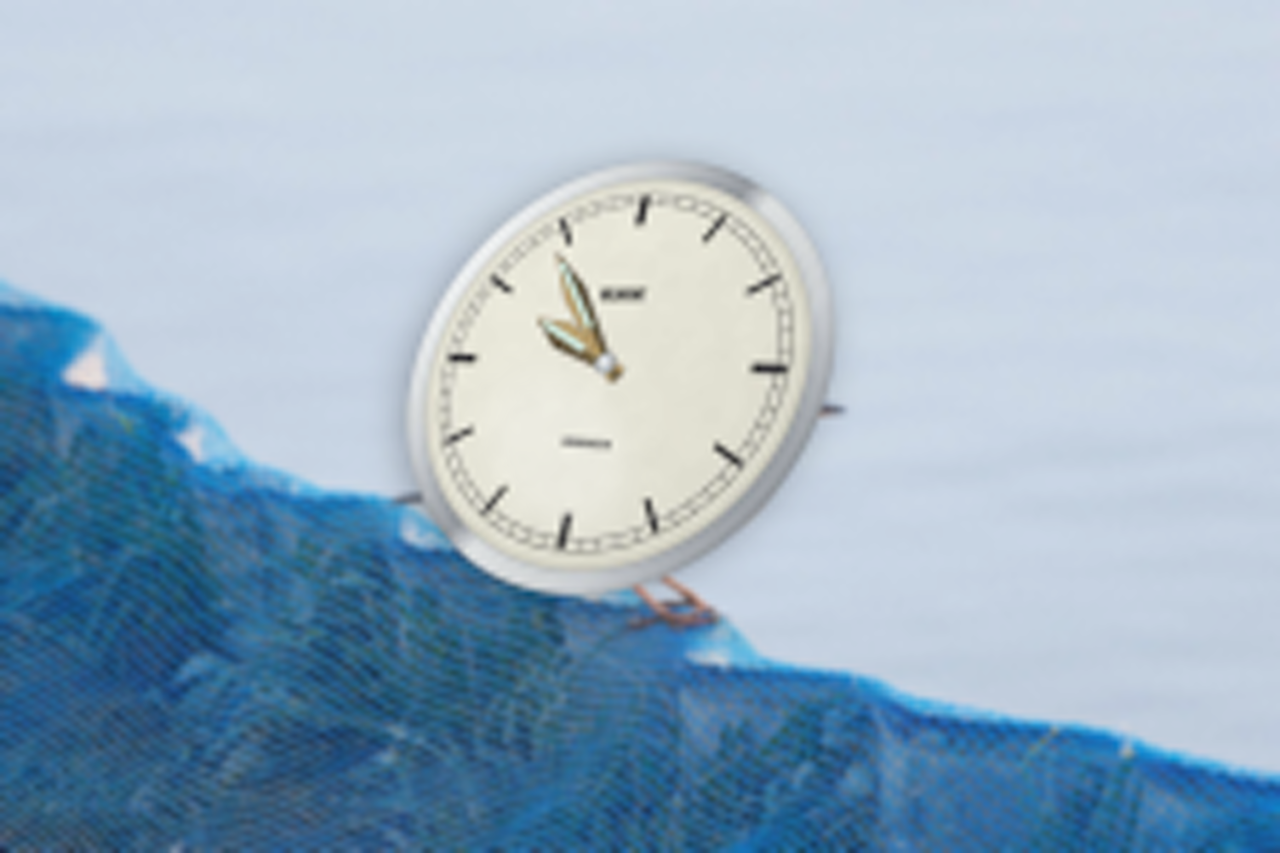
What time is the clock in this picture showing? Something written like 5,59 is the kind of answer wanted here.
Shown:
9,54
